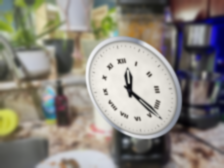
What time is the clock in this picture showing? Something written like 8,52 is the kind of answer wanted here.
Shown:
12,23
